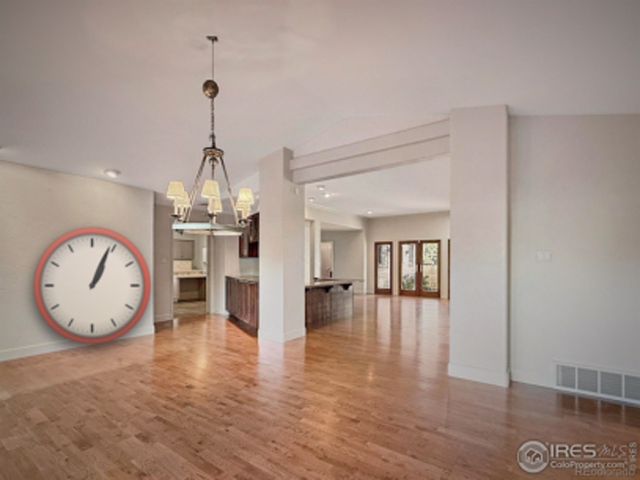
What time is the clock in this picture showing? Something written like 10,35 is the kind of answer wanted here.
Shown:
1,04
